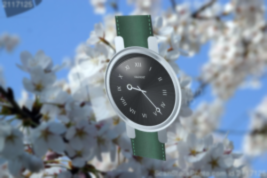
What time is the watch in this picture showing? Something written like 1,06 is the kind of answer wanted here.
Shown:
9,23
